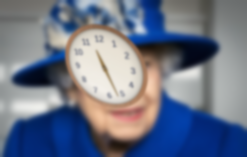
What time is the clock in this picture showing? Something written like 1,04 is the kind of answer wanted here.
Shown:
11,27
